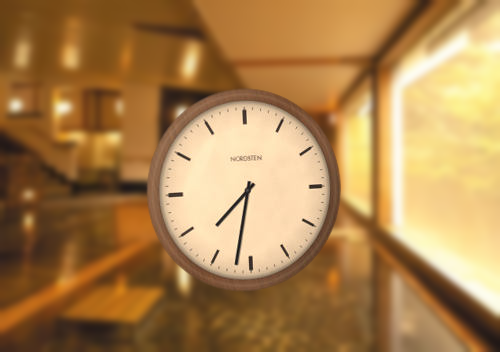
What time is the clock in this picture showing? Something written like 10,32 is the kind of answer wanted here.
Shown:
7,32
